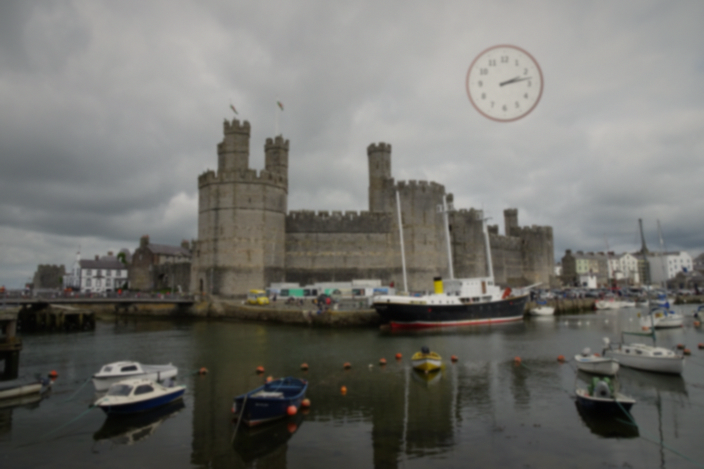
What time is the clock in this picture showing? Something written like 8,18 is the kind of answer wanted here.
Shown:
2,13
